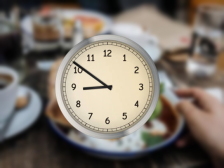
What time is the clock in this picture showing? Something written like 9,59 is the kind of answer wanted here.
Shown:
8,51
